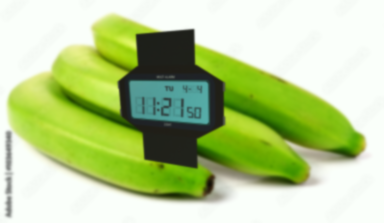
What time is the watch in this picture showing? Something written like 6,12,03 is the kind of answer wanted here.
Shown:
11,21,50
